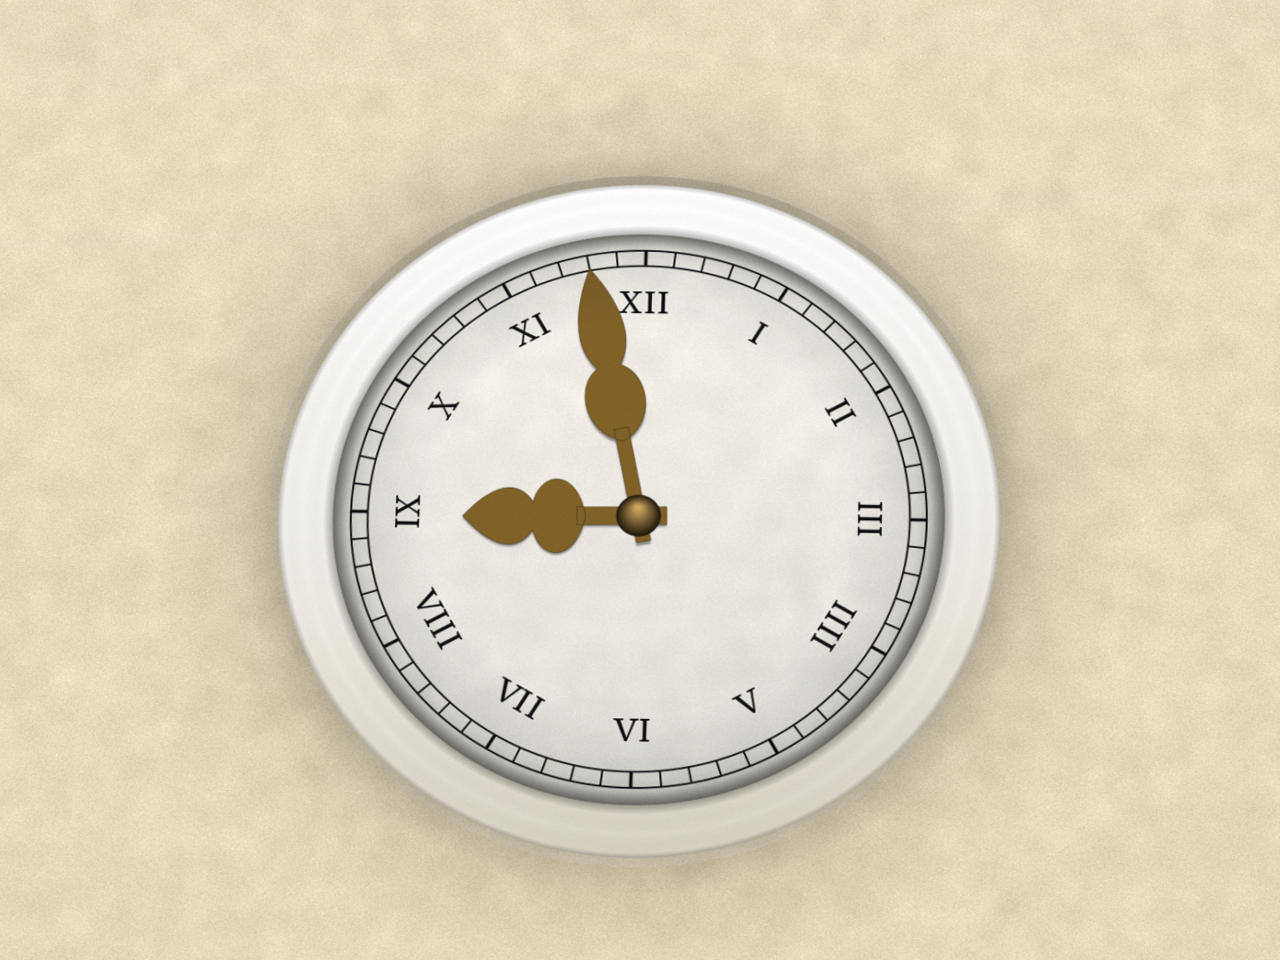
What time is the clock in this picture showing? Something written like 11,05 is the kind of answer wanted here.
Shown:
8,58
